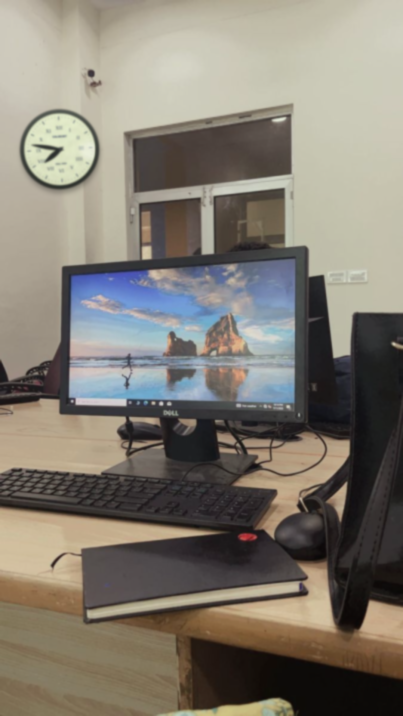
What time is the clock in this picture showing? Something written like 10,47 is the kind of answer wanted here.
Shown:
7,47
